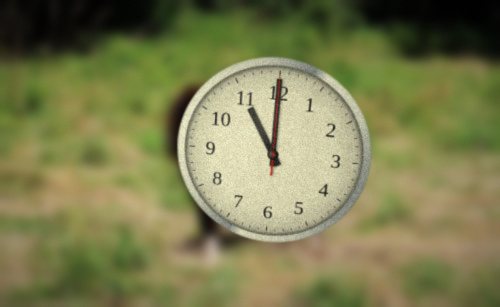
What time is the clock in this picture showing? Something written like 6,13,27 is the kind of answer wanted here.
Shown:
11,00,00
